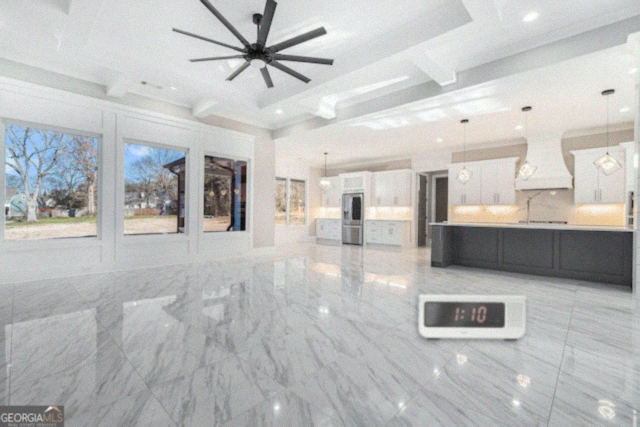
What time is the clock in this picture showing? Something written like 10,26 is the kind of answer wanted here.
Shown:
1,10
